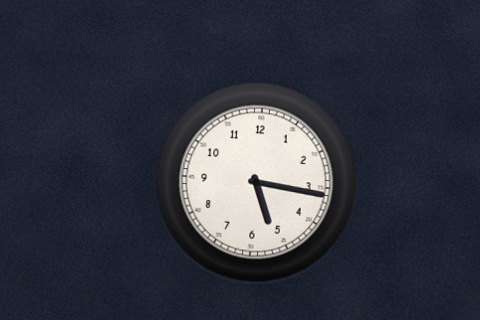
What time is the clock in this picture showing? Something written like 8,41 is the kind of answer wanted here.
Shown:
5,16
